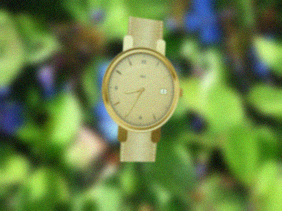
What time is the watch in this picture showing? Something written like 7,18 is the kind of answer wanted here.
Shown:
8,35
